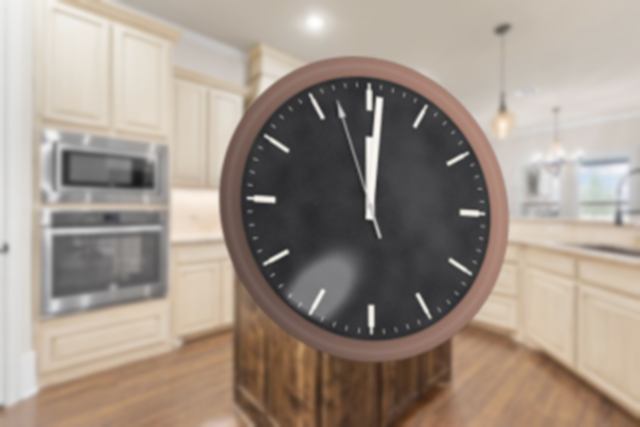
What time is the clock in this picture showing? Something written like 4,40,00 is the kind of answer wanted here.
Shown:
12,00,57
